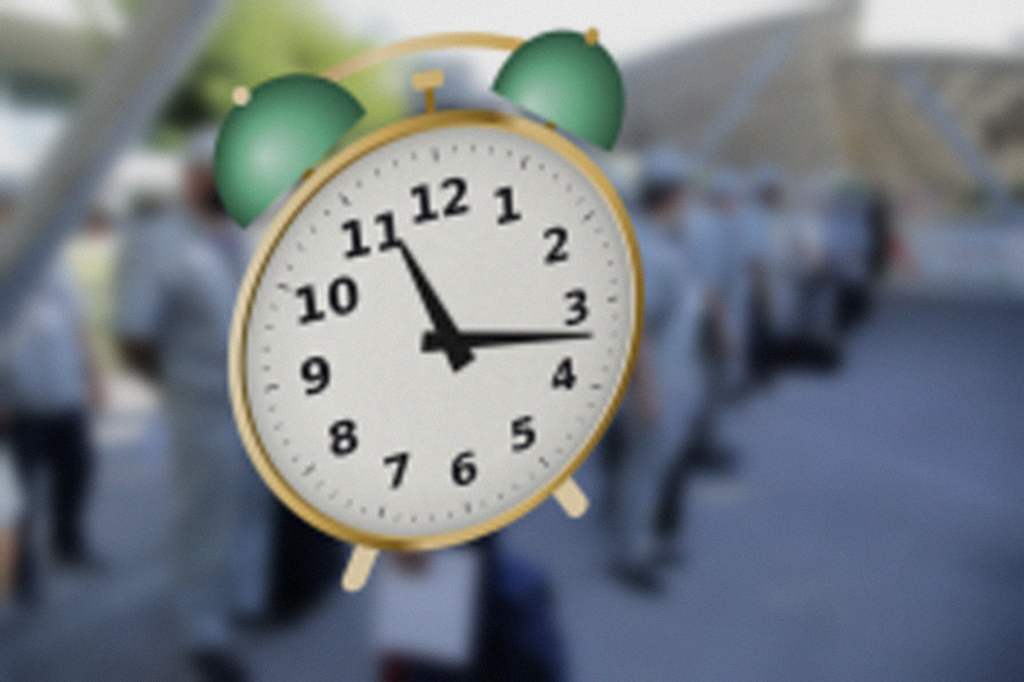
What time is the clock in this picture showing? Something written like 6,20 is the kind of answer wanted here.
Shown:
11,17
